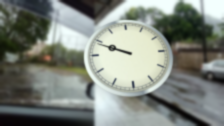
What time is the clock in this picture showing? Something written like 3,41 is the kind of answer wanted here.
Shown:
9,49
